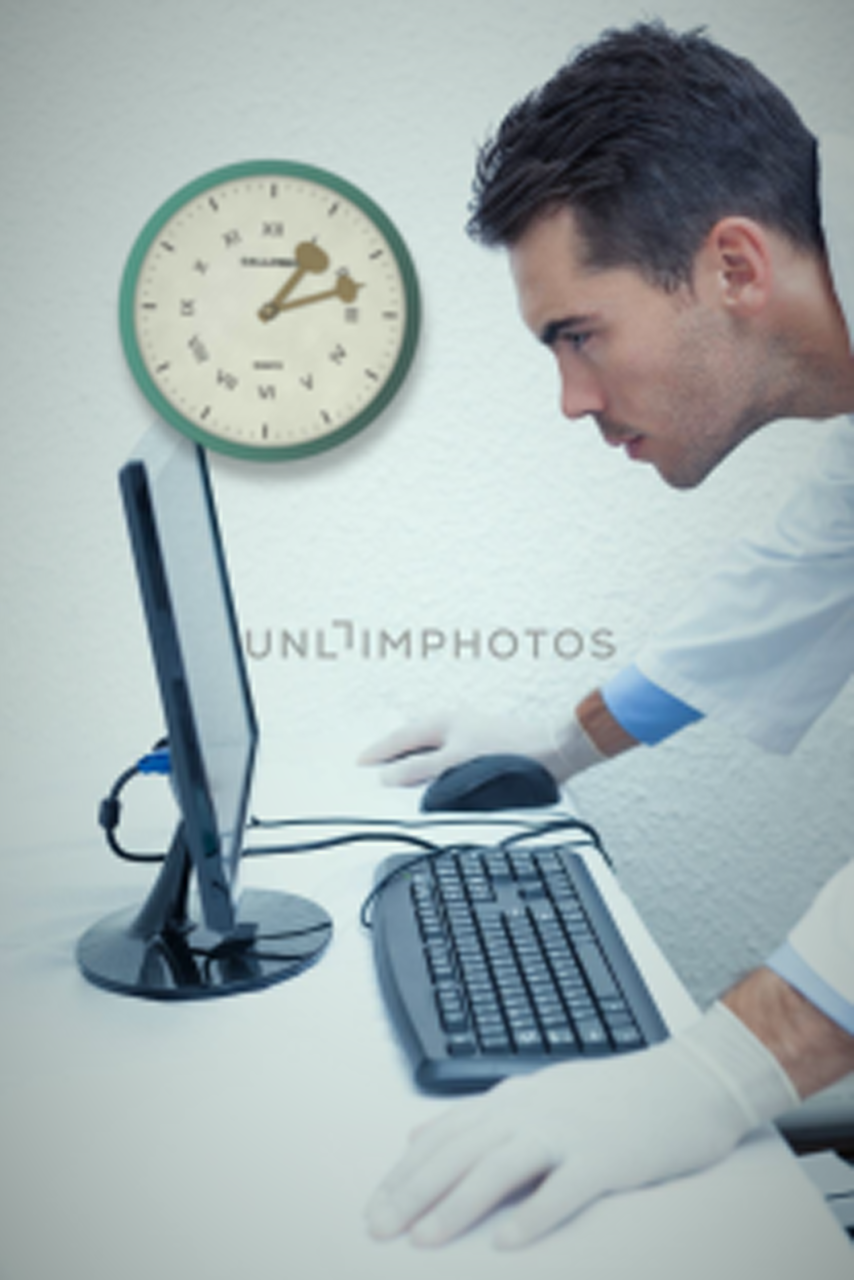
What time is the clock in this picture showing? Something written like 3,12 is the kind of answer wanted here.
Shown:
1,12
